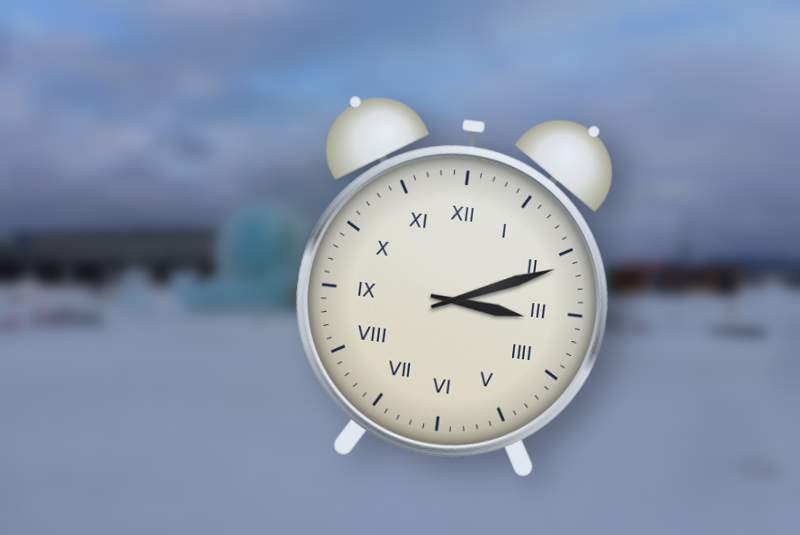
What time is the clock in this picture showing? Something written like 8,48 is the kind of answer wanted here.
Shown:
3,11
